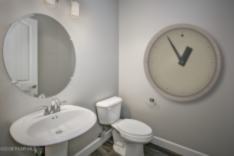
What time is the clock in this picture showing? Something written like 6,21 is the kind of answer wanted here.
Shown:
12,55
